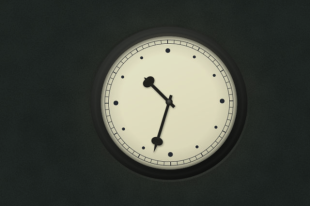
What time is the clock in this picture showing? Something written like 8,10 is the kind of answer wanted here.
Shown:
10,33
